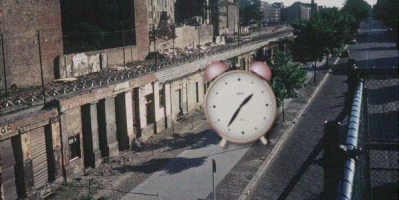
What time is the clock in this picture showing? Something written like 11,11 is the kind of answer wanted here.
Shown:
1,36
